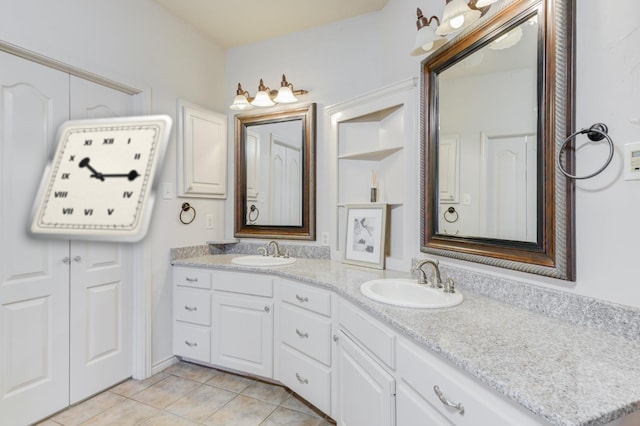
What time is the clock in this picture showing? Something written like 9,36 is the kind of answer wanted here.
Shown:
10,15
